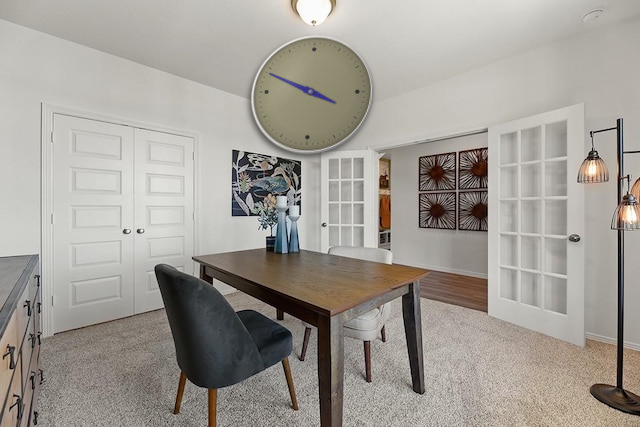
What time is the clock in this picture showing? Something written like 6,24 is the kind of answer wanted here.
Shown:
3,49
